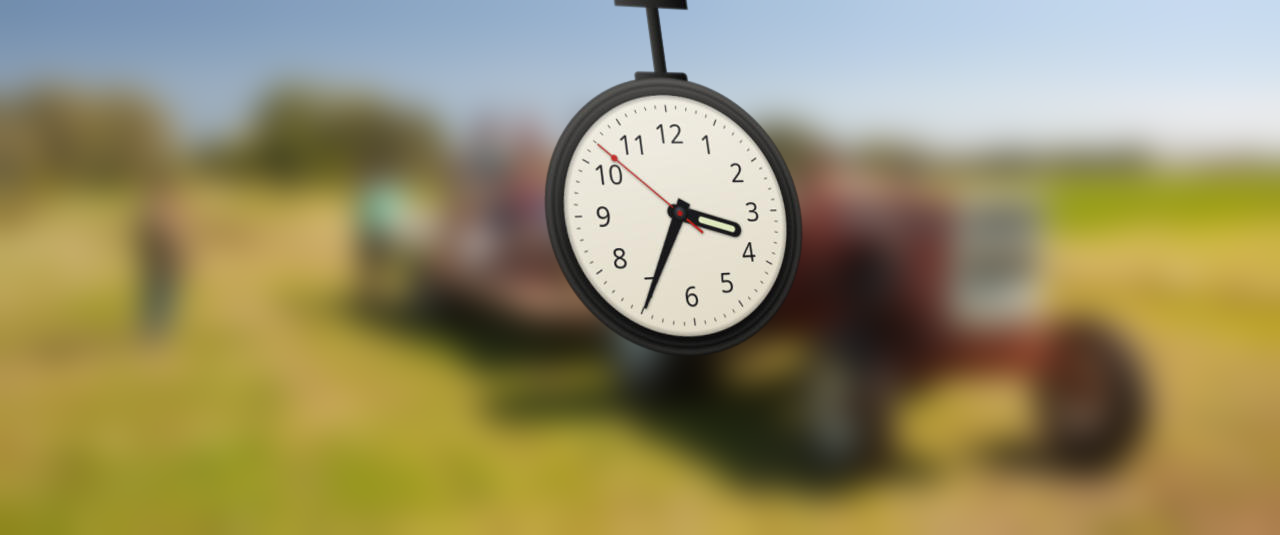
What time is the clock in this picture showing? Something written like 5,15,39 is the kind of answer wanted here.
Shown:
3,34,52
